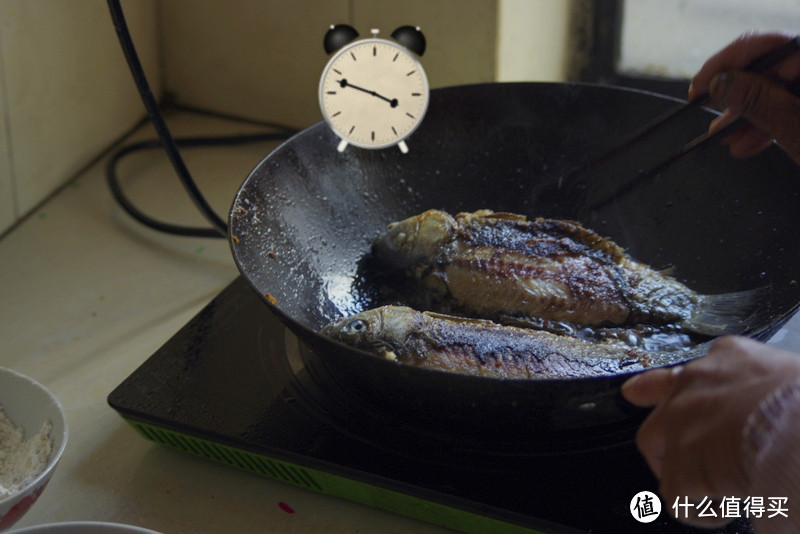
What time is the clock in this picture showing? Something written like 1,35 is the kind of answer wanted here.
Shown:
3,48
